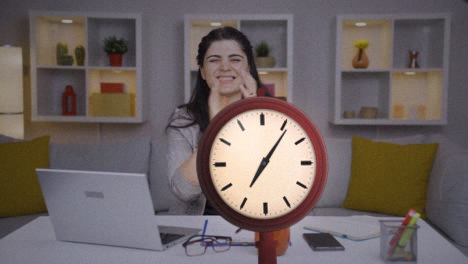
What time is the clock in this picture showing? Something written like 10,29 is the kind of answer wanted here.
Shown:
7,06
